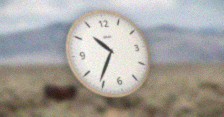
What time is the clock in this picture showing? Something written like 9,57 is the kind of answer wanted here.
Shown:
10,36
